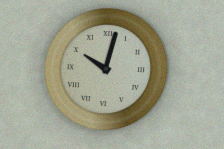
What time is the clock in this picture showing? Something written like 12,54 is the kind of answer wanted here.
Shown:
10,02
